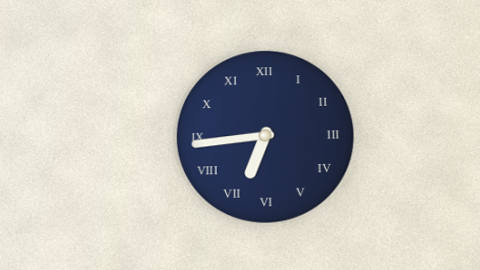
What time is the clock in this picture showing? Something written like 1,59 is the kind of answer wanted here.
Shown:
6,44
